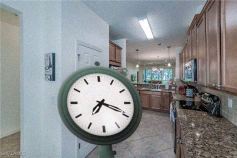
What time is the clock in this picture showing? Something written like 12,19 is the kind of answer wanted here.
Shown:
7,19
